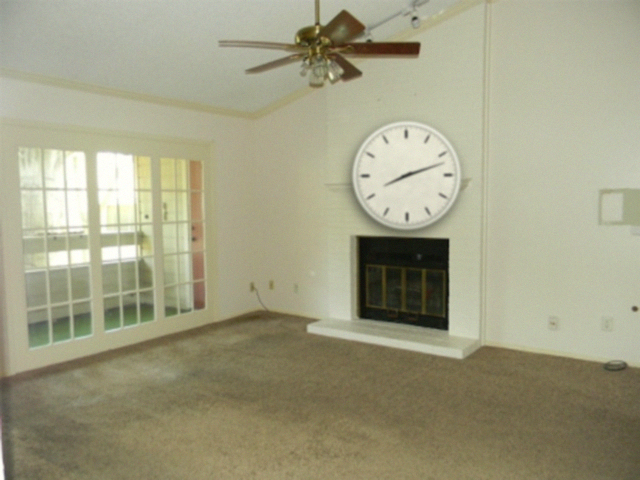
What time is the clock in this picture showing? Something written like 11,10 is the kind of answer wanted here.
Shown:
8,12
